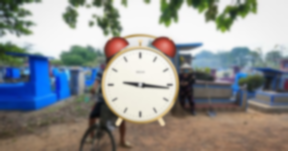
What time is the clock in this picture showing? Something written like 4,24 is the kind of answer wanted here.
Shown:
9,16
